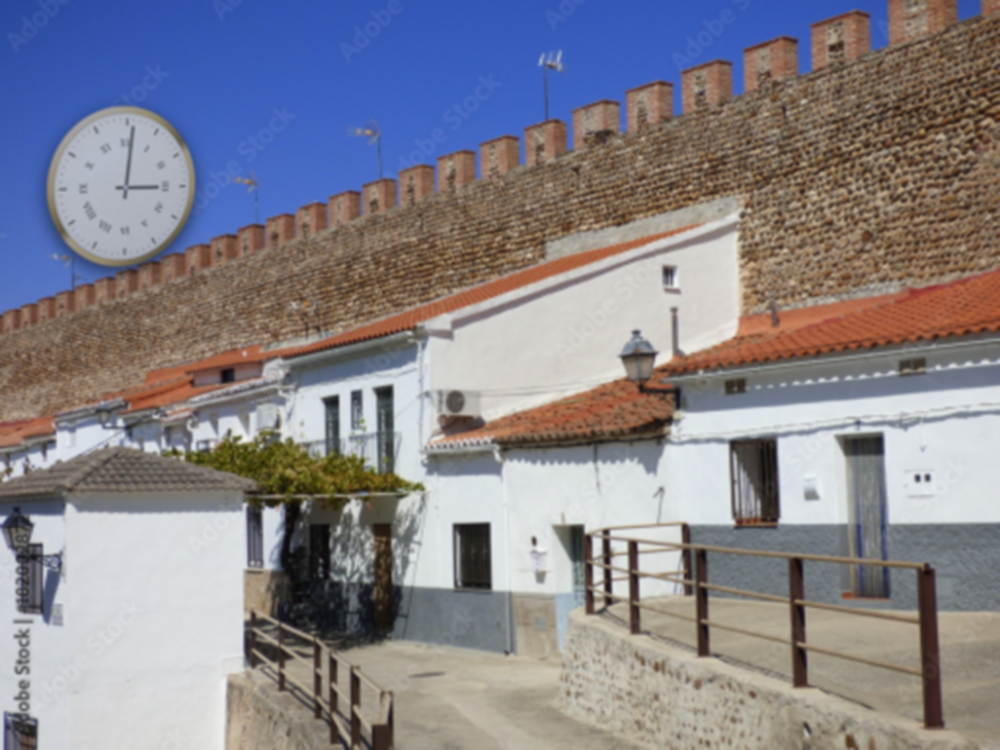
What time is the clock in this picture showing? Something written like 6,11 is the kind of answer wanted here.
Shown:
3,01
